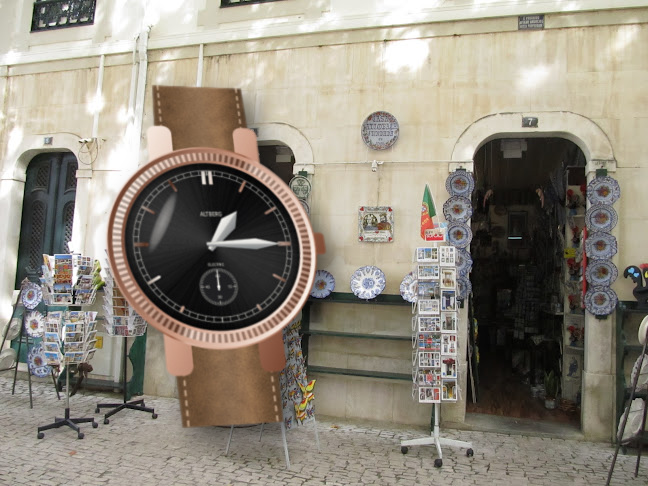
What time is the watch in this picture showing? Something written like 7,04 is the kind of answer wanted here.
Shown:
1,15
